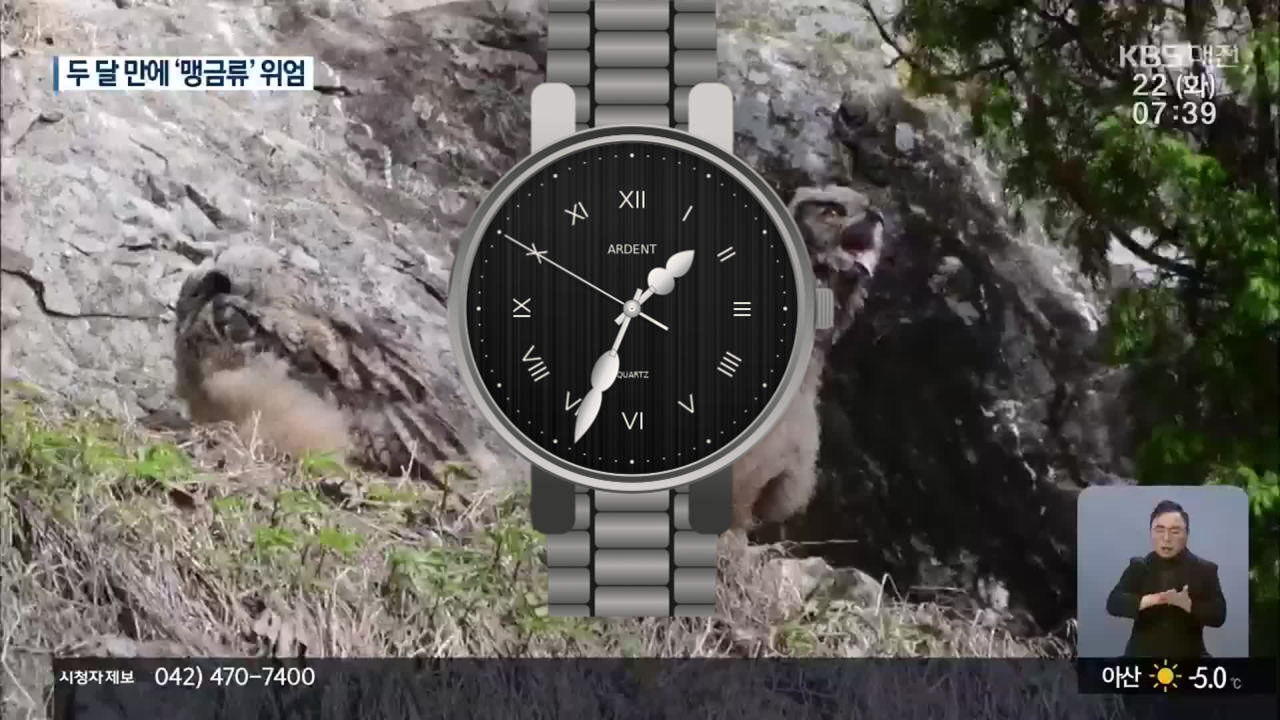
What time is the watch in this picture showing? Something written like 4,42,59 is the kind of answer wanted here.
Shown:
1,33,50
